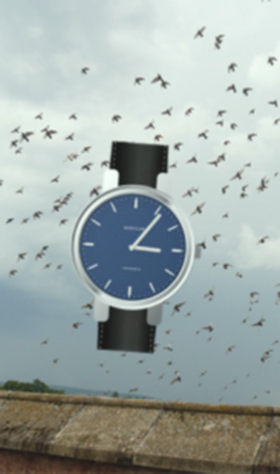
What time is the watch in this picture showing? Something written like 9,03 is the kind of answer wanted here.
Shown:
3,06
